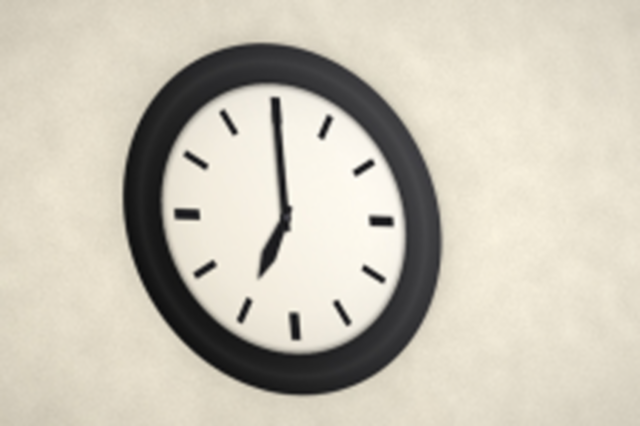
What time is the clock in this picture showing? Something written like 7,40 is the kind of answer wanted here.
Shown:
7,00
